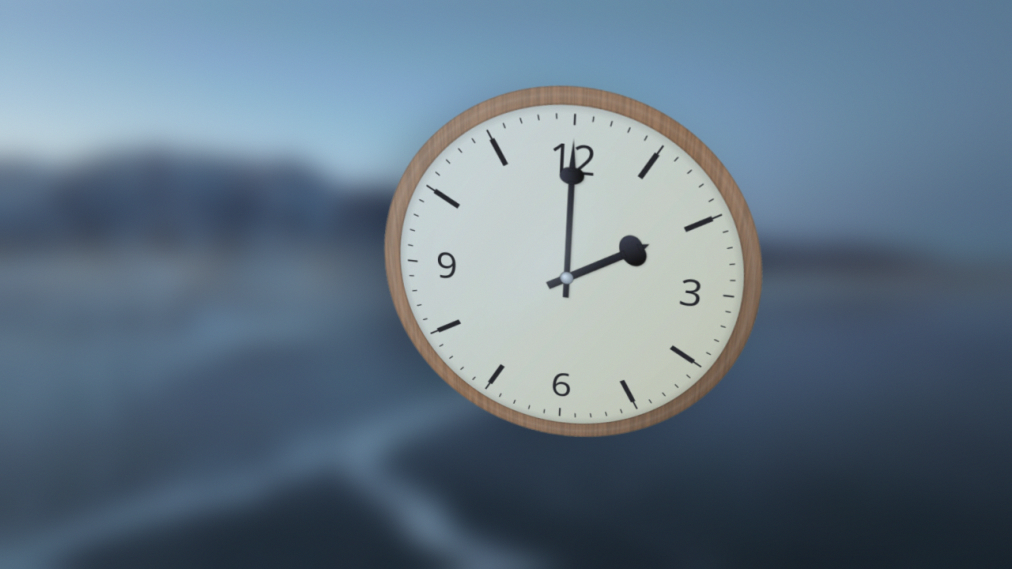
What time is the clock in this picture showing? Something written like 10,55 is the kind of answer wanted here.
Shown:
2,00
